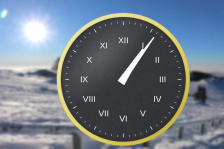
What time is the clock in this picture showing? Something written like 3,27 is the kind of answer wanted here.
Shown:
1,06
